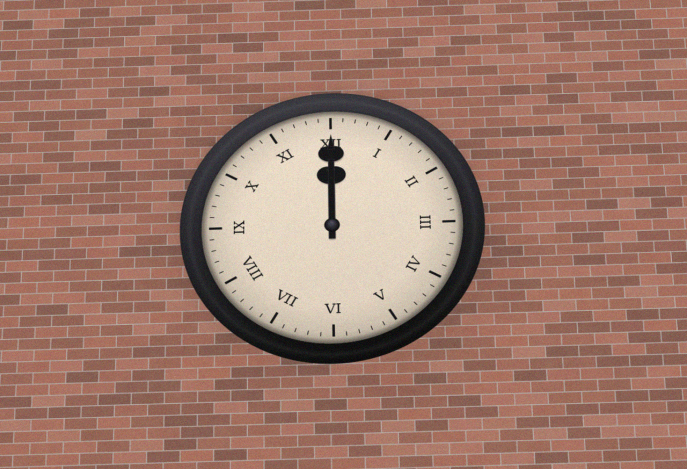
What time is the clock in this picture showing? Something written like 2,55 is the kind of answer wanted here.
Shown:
12,00
